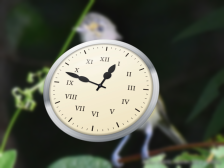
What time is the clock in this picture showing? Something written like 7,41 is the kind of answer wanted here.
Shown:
12,48
